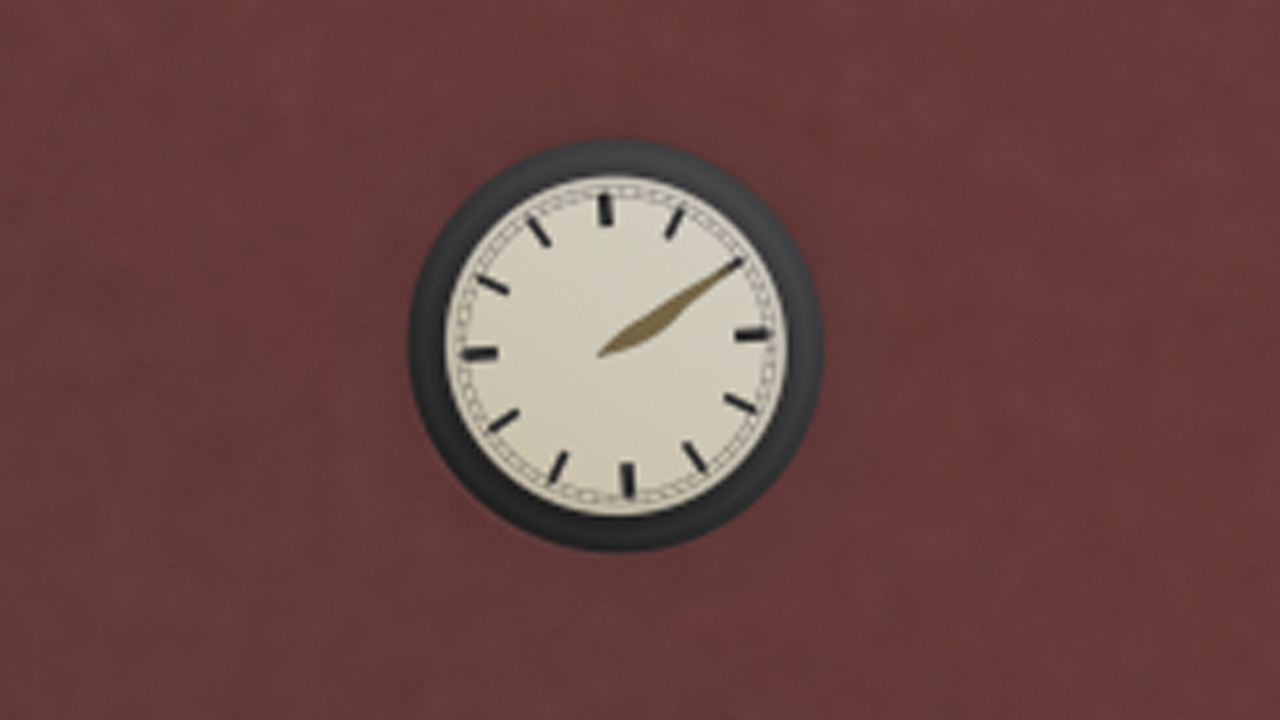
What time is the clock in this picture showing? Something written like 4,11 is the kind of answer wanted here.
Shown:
2,10
